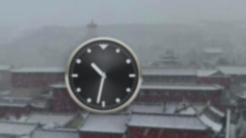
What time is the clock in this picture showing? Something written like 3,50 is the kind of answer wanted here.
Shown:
10,32
